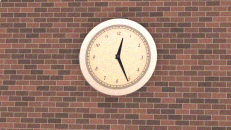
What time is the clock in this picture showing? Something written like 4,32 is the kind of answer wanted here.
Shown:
12,26
